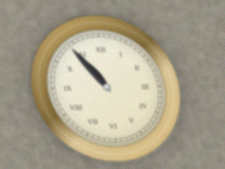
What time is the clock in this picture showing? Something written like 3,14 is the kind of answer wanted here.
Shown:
10,54
